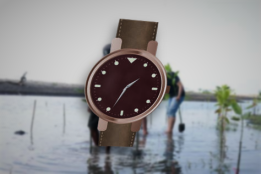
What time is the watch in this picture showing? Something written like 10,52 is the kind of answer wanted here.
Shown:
1,34
